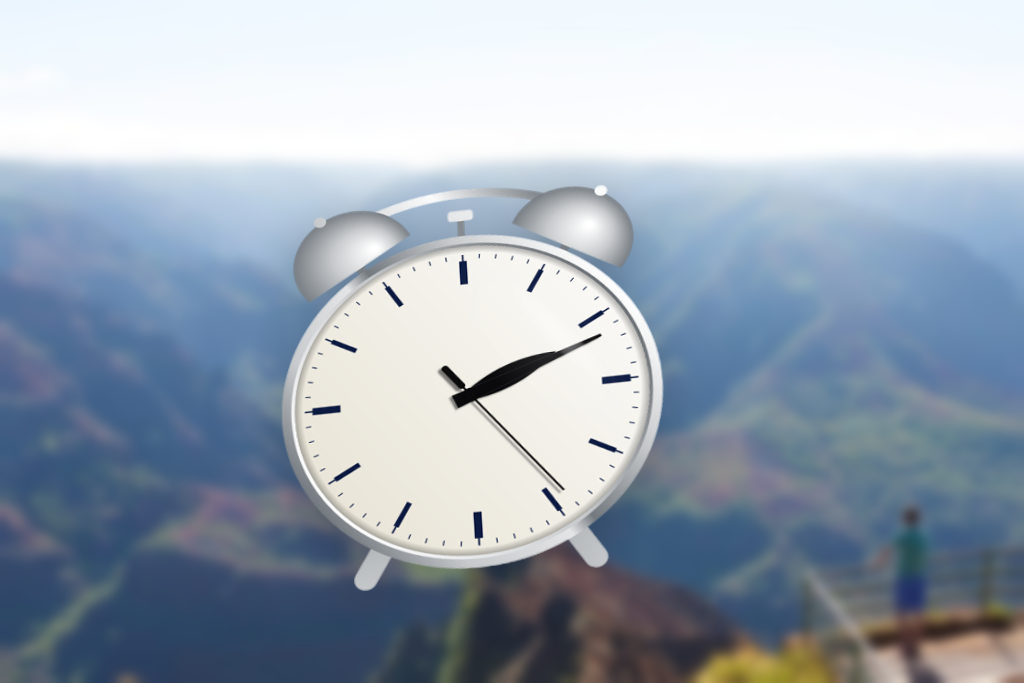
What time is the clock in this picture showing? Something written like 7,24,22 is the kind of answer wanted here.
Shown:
2,11,24
